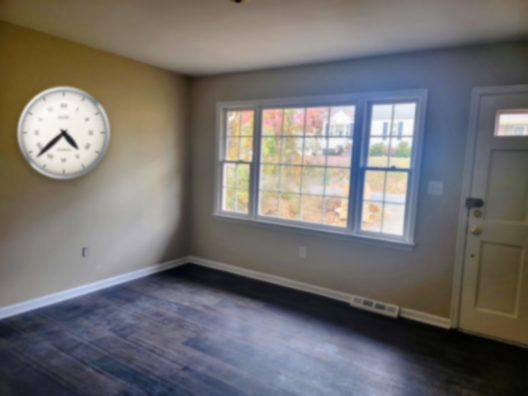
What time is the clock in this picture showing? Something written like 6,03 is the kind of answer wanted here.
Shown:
4,38
